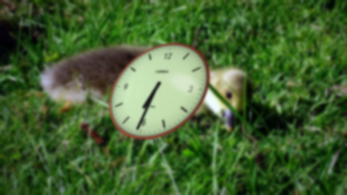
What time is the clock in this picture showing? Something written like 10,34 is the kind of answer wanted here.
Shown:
6,31
